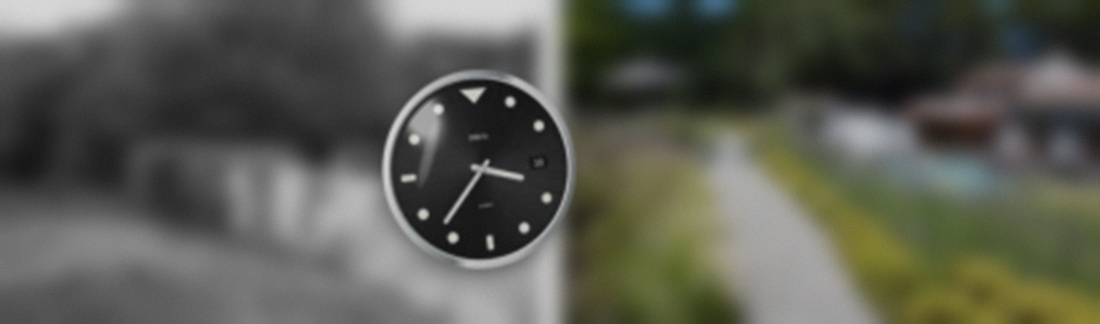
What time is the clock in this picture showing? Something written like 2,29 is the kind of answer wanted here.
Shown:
3,37
